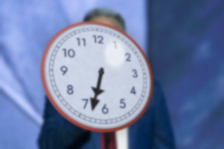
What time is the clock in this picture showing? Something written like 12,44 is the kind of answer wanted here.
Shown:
6,33
